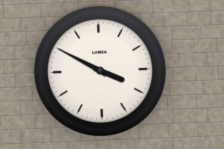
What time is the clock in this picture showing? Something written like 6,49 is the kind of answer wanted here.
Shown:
3,50
